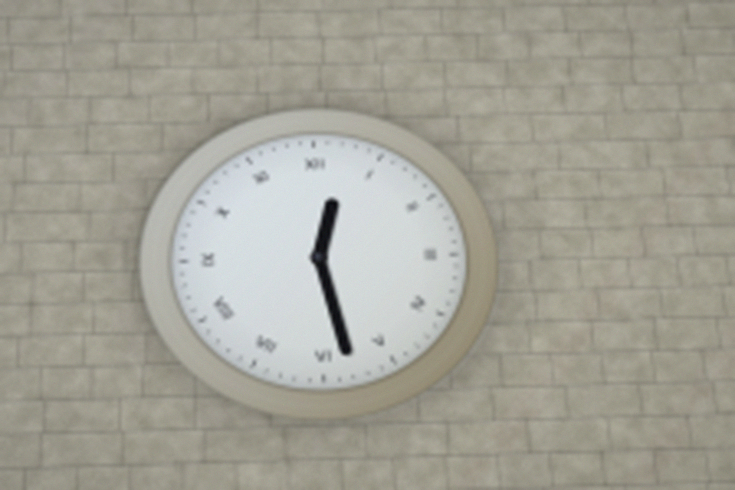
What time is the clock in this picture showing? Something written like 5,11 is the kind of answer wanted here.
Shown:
12,28
